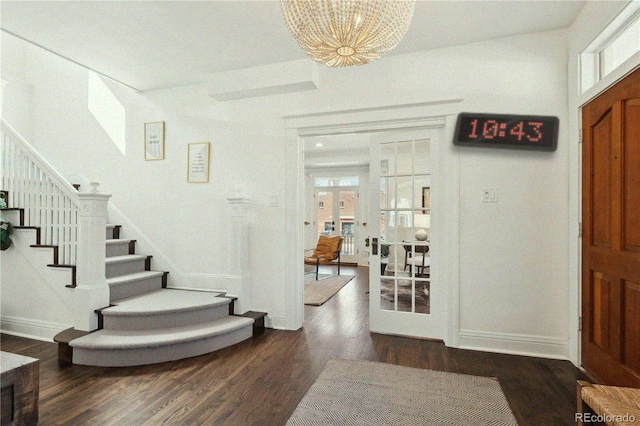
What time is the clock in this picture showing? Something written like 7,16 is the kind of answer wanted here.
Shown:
10,43
